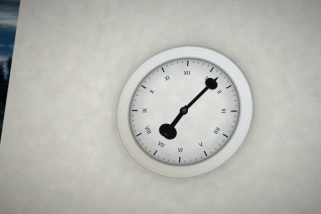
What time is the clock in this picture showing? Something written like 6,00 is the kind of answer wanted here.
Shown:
7,07
